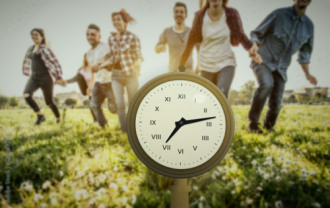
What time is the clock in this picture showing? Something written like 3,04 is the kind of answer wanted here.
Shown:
7,13
